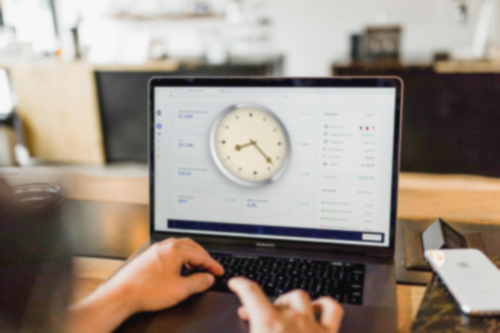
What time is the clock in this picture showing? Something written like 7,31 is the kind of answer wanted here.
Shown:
8,23
